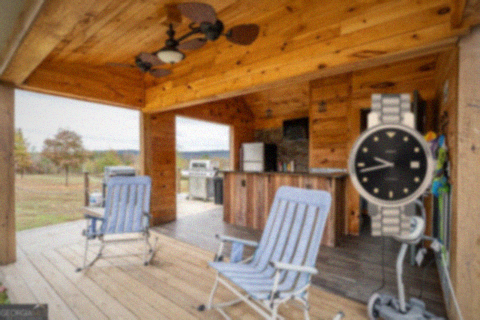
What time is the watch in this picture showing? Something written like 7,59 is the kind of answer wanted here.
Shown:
9,43
